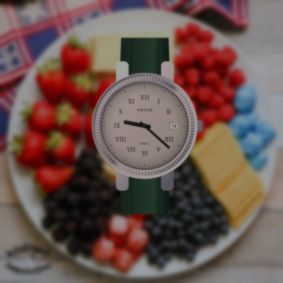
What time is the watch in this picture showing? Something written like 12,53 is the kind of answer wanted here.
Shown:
9,22
